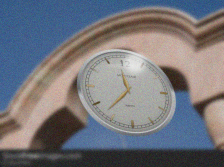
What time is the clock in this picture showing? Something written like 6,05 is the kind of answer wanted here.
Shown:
11,37
